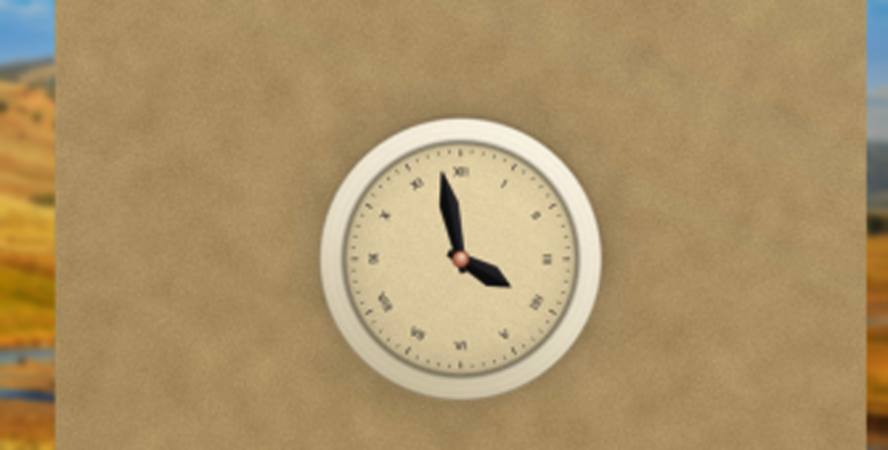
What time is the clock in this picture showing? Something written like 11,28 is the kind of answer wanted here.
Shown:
3,58
